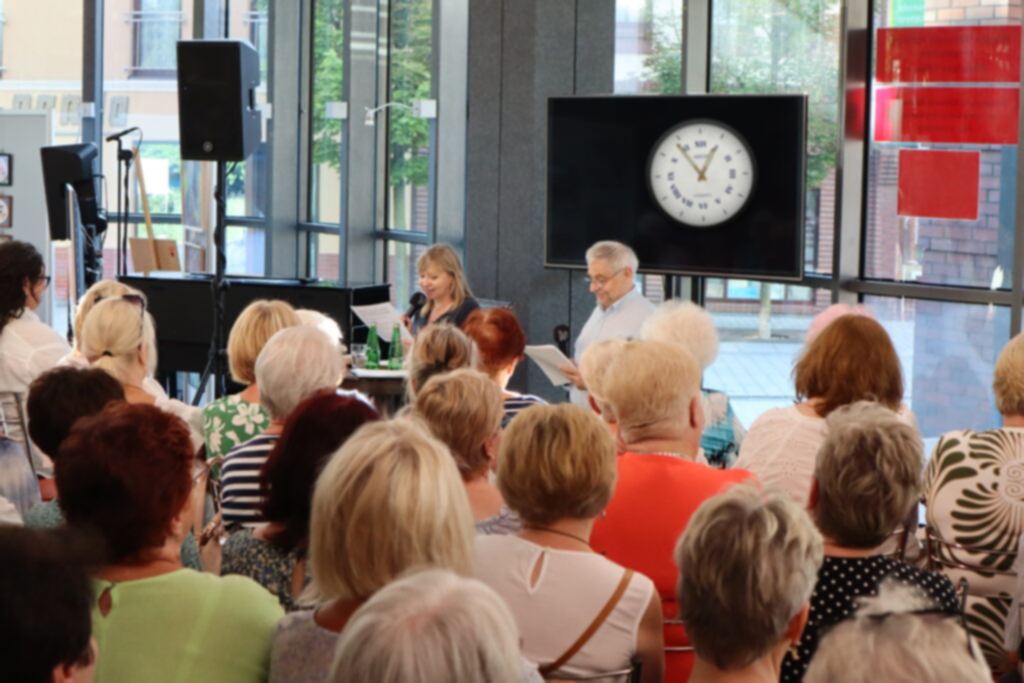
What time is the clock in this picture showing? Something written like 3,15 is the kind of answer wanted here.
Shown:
12,54
